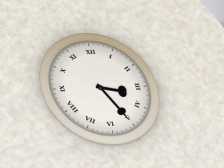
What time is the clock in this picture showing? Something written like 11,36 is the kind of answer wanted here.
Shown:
3,25
